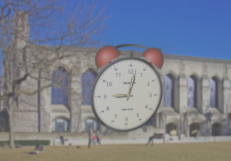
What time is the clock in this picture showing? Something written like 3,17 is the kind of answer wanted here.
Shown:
9,02
